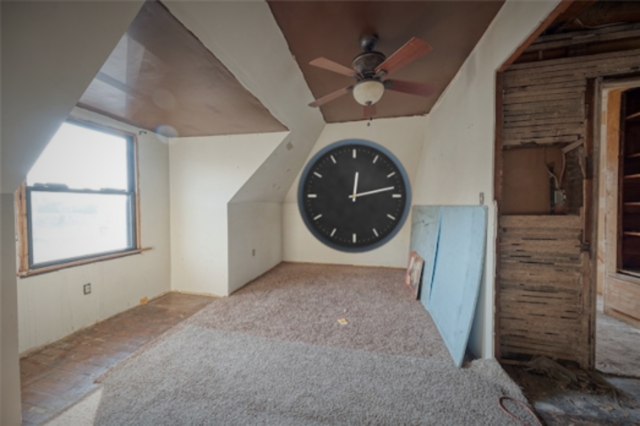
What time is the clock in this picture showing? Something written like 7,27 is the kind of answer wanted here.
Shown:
12,13
